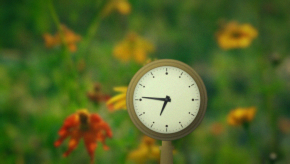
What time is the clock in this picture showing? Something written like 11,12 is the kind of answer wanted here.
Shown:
6,46
